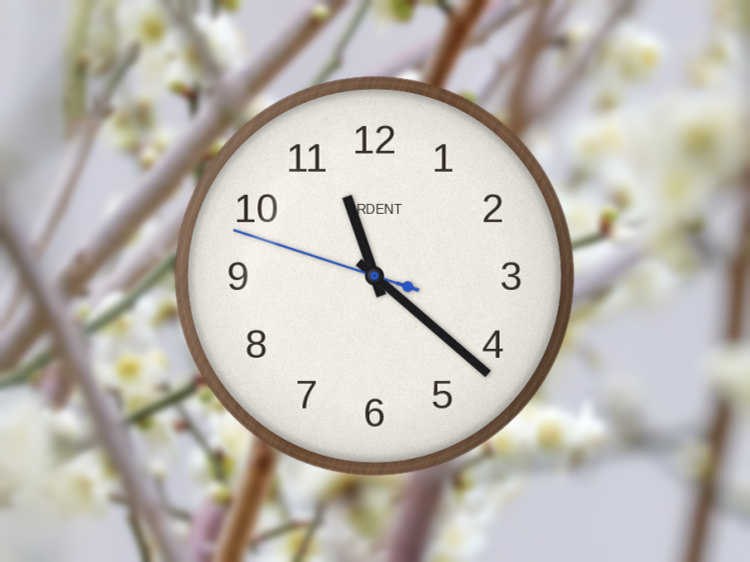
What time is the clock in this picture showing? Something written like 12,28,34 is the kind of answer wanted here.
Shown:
11,21,48
